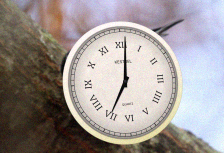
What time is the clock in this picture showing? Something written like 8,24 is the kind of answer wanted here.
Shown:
7,01
